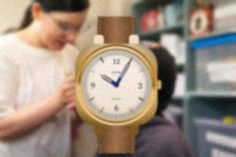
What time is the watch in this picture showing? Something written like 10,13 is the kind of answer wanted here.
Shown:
10,05
